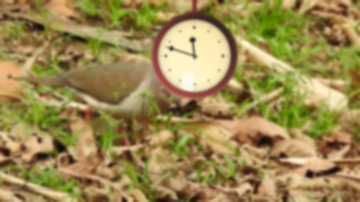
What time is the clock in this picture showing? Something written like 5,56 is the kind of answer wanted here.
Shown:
11,48
